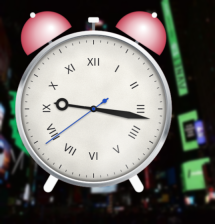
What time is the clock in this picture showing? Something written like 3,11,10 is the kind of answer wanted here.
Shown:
9,16,39
